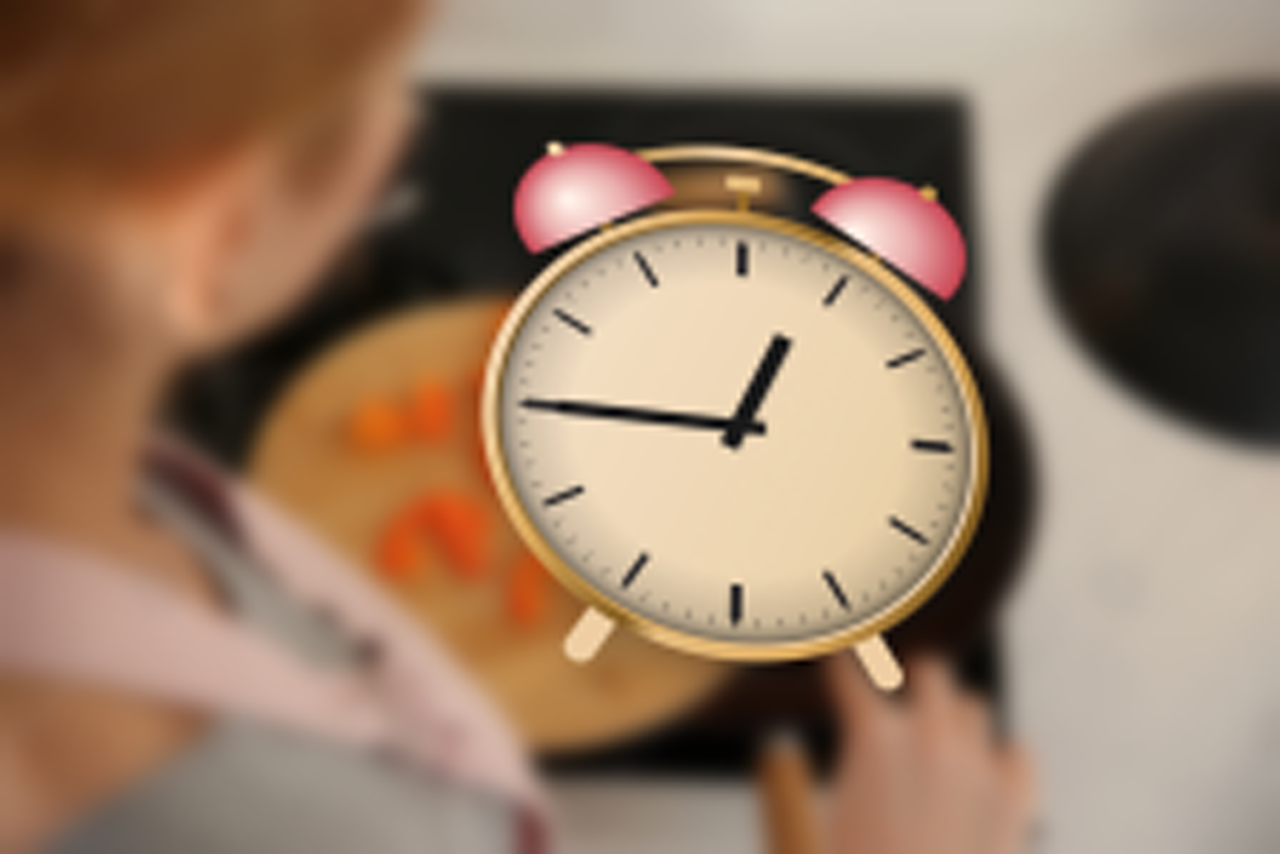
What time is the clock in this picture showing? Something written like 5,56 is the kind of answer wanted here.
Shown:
12,45
